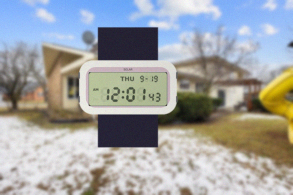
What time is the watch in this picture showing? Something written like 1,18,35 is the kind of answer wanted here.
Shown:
12,01,43
